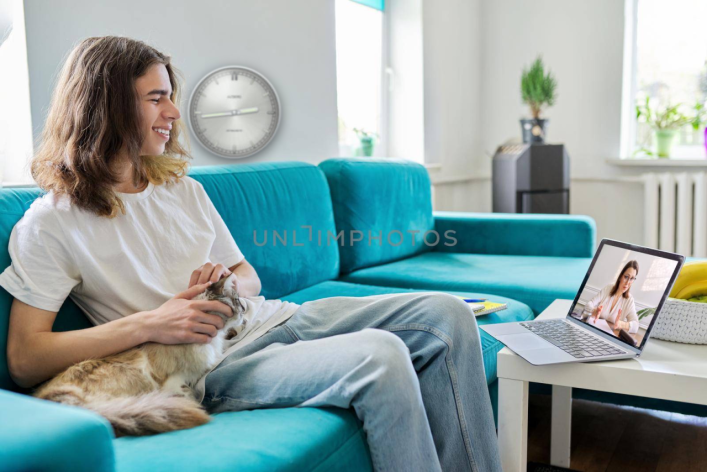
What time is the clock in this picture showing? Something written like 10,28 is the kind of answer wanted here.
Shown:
2,44
